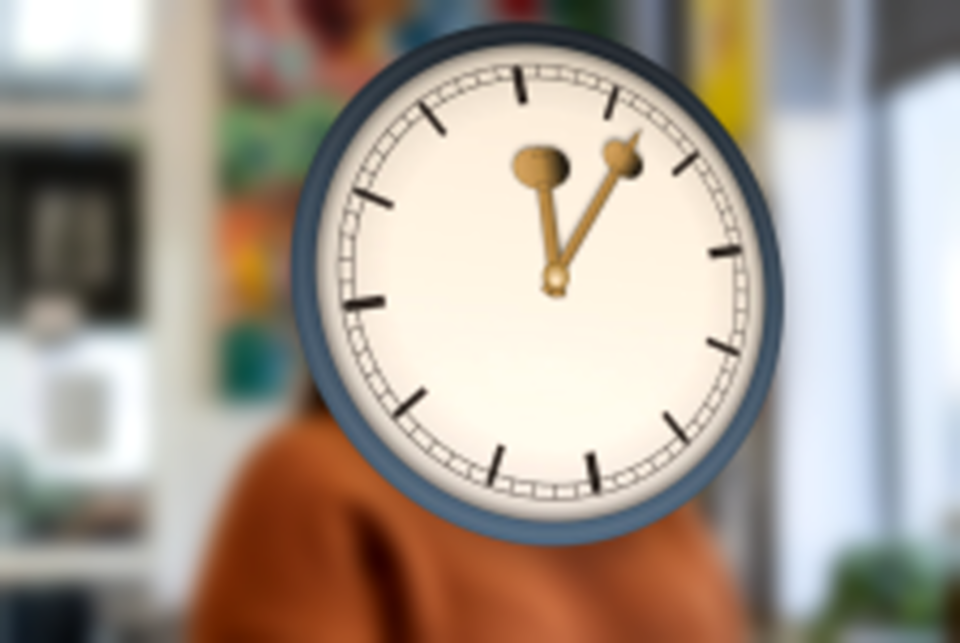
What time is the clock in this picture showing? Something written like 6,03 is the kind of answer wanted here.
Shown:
12,07
